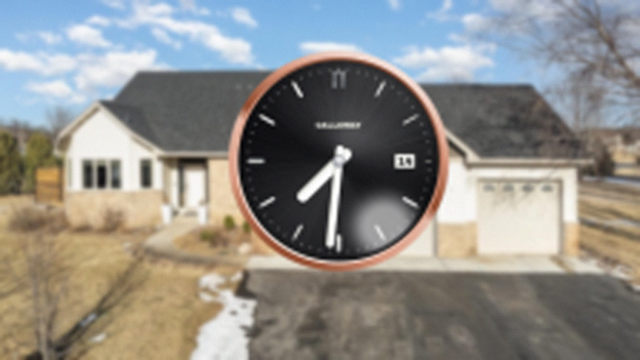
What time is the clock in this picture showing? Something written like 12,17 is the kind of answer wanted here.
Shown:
7,31
